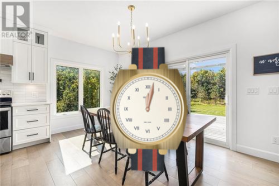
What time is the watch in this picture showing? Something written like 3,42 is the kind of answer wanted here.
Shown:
12,02
